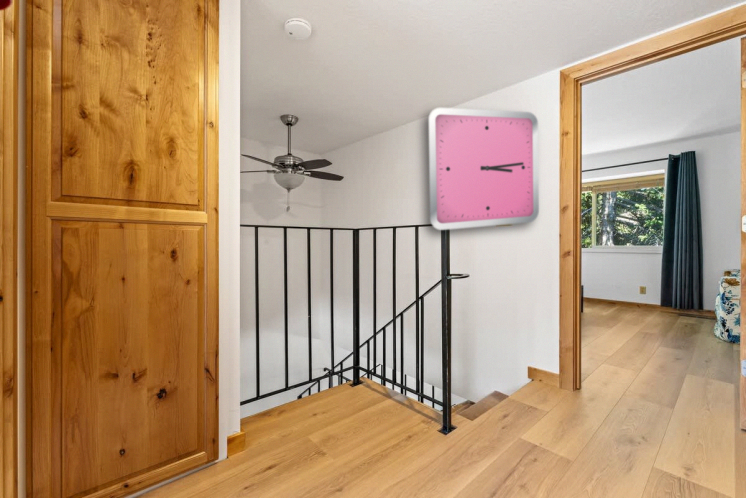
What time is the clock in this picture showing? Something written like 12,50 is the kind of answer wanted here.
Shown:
3,14
